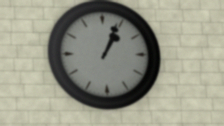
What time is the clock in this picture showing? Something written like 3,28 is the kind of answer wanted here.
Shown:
1,04
